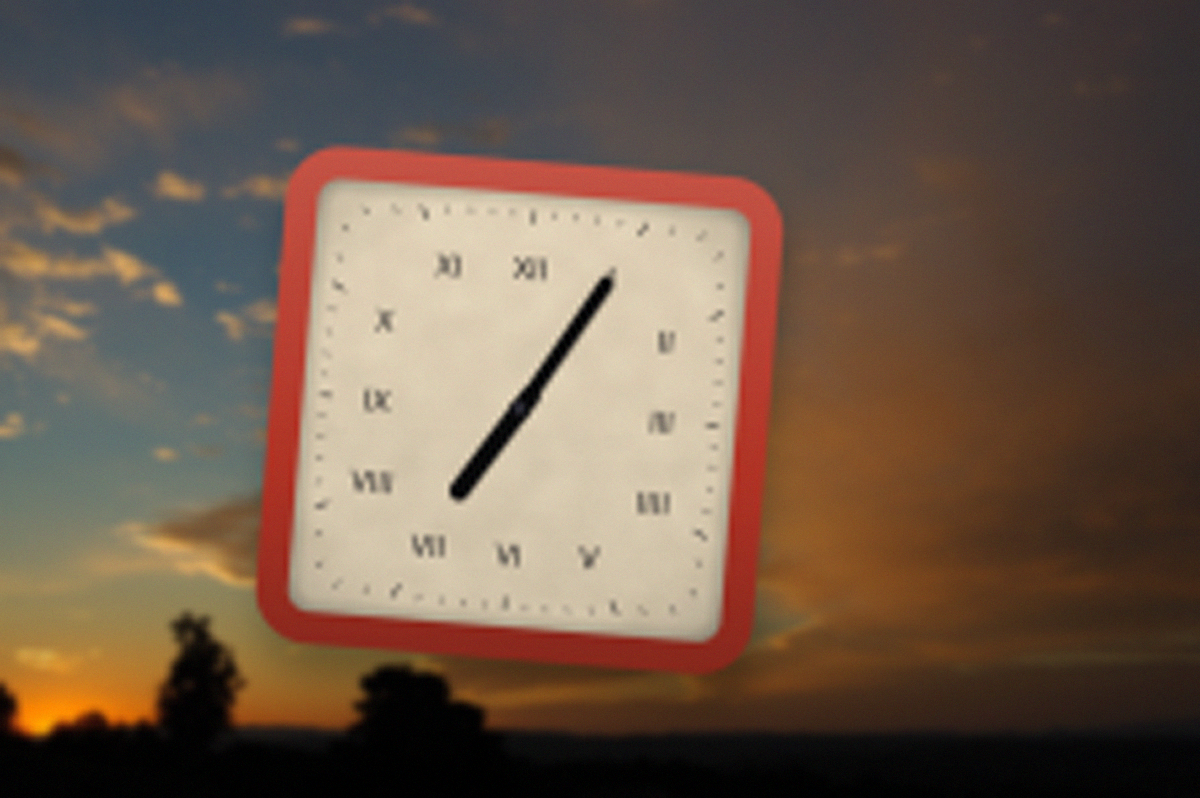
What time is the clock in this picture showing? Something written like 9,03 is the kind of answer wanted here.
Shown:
7,05
